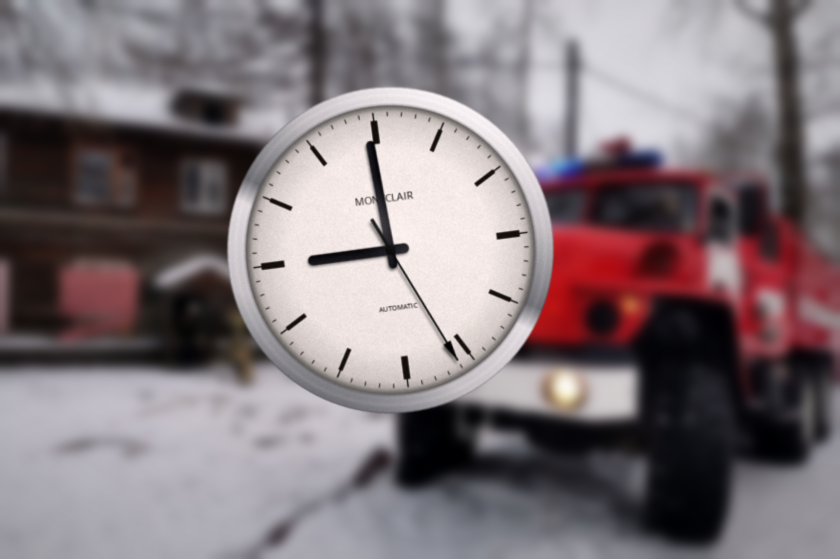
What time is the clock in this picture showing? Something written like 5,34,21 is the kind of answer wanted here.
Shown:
8,59,26
